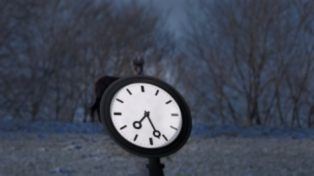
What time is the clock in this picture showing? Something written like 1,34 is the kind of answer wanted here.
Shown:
7,27
